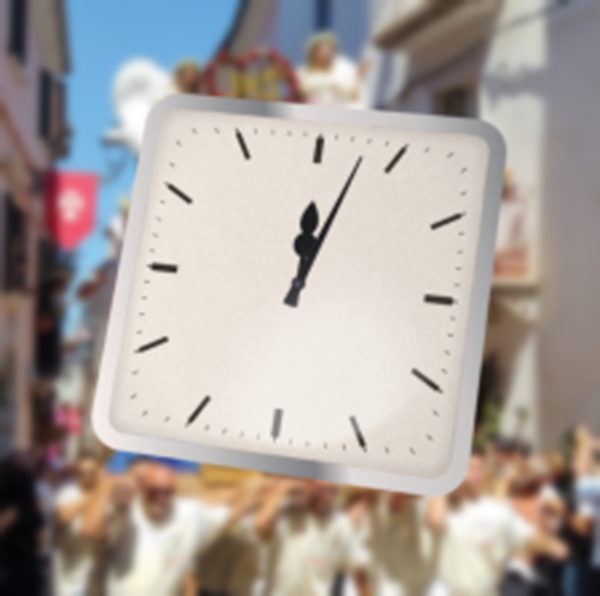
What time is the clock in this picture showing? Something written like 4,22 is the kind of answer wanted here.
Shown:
12,03
